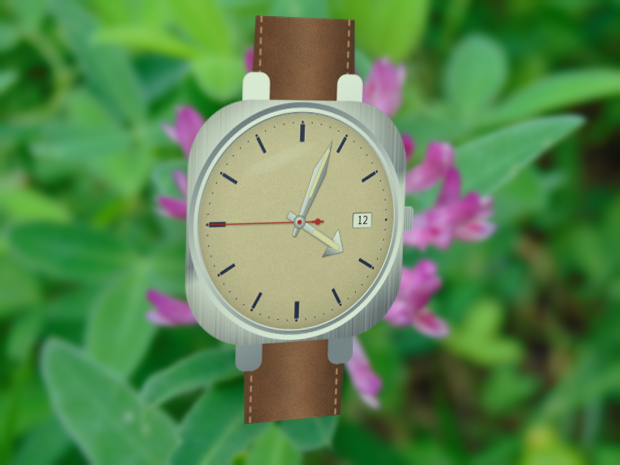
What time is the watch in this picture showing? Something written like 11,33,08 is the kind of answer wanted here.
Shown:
4,03,45
